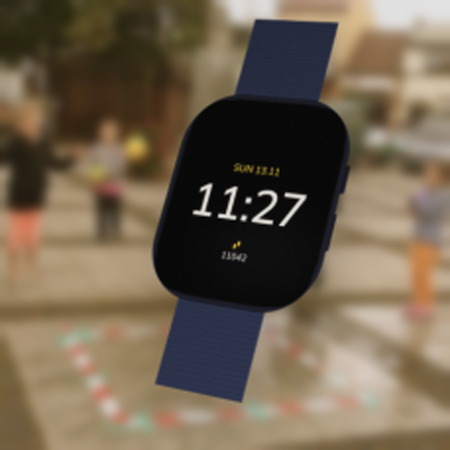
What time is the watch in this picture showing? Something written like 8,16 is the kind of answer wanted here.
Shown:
11,27
